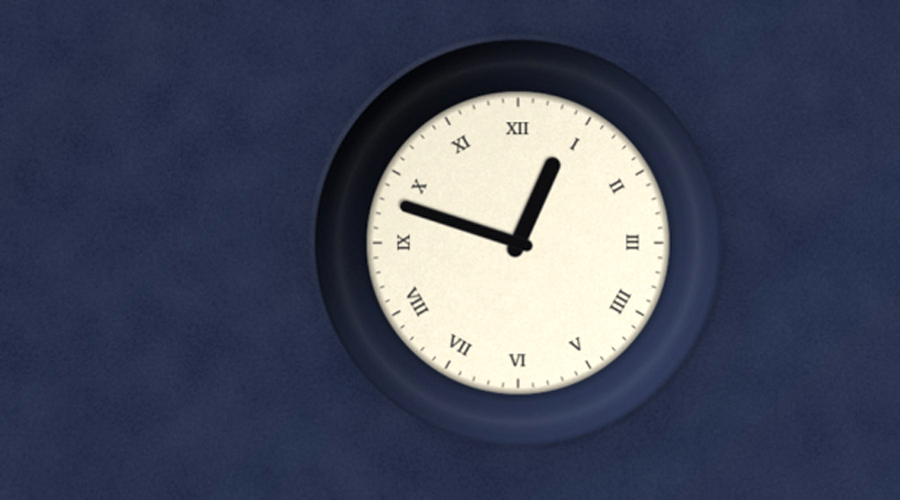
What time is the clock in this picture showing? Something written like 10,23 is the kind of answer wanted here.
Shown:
12,48
